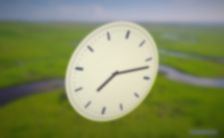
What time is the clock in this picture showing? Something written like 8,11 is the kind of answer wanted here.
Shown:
7,12
